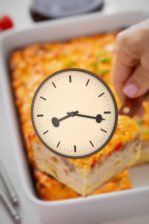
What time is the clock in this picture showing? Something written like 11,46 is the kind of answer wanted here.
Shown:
8,17
